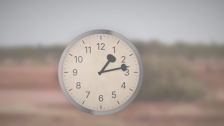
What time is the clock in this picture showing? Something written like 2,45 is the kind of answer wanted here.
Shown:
1,13
